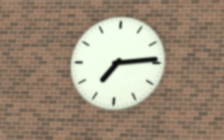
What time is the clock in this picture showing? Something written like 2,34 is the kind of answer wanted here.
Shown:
7,14
